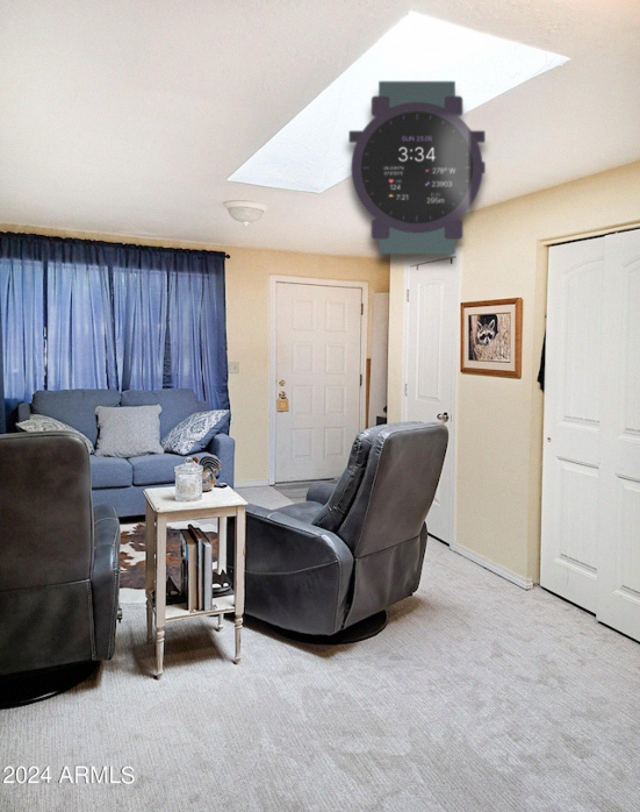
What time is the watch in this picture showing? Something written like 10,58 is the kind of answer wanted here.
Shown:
3,34
